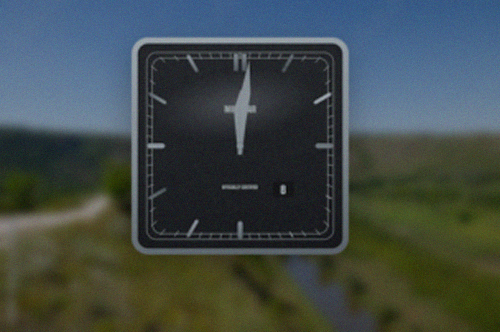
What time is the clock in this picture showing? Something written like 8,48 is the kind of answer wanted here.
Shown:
12,01
